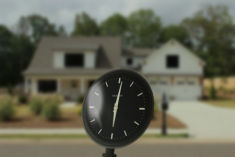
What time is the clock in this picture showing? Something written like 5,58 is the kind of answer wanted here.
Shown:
6,01
